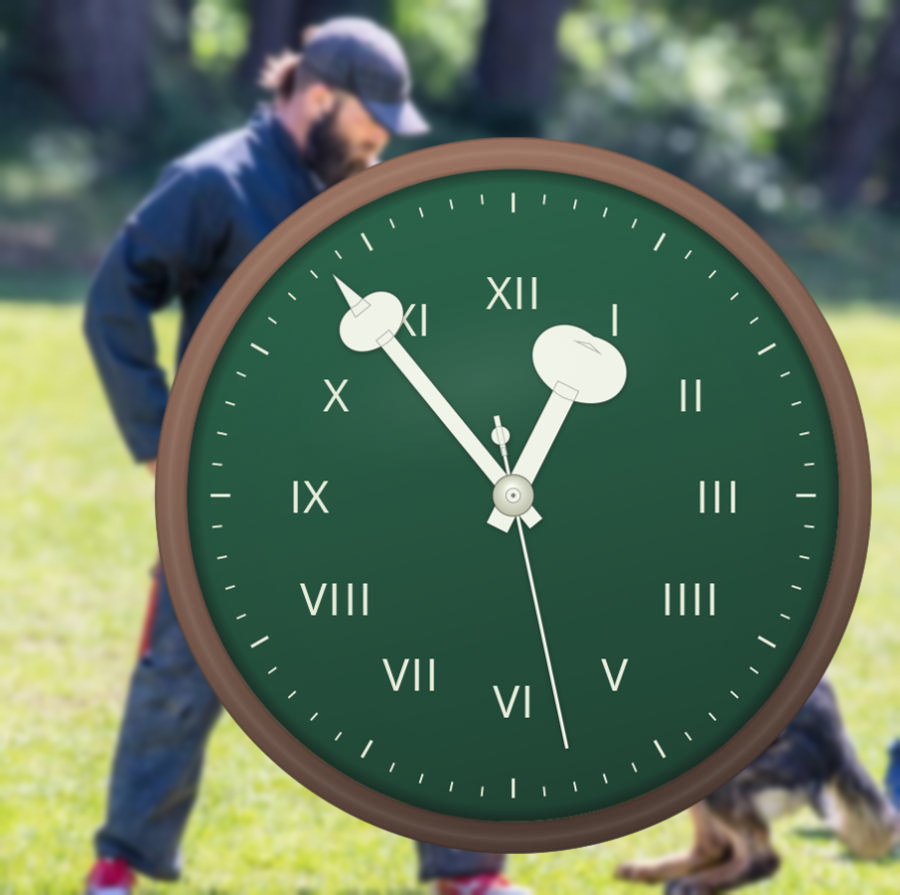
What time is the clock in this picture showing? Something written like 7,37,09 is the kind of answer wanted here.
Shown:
12,53,28
